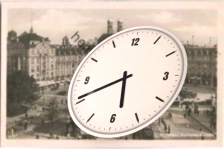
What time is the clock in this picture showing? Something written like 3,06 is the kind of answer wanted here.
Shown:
5,41
